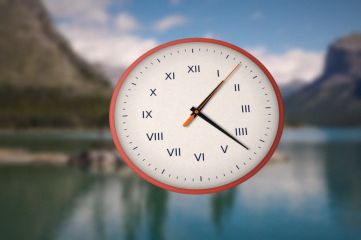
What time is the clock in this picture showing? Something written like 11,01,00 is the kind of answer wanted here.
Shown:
1,22,07
